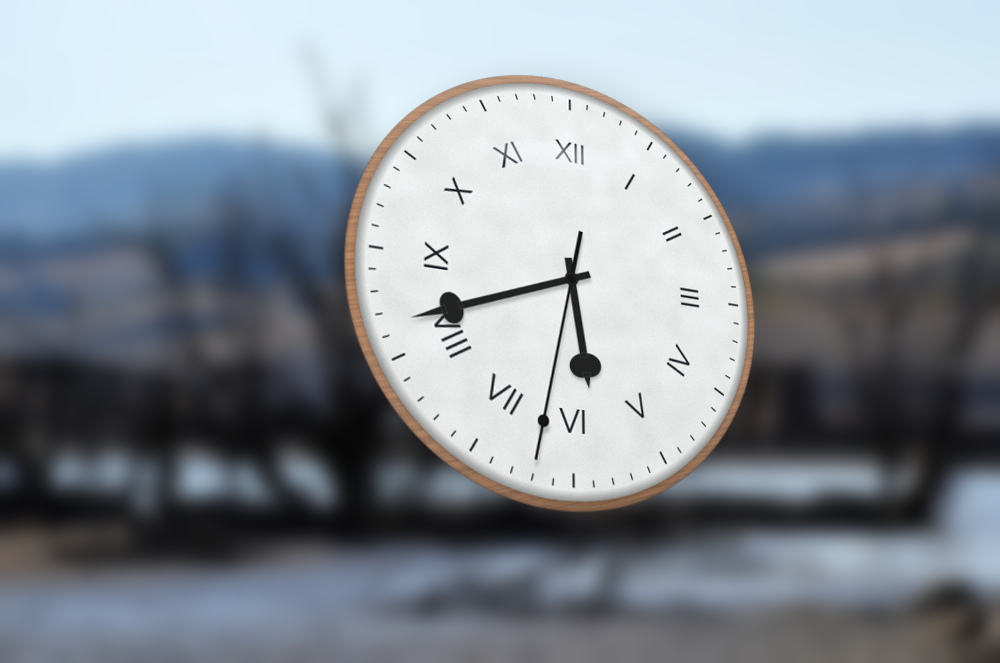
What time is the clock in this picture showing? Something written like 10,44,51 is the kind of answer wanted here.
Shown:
5,41,32
